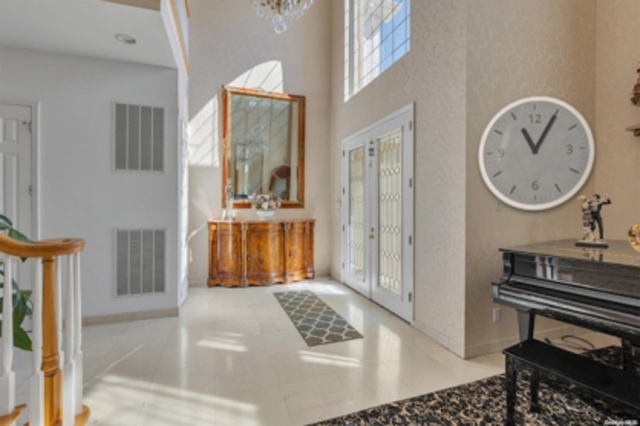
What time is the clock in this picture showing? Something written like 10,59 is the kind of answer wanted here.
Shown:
11,05
